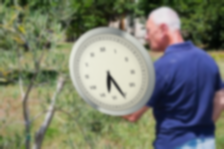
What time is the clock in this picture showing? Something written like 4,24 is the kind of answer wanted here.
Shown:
6,26
